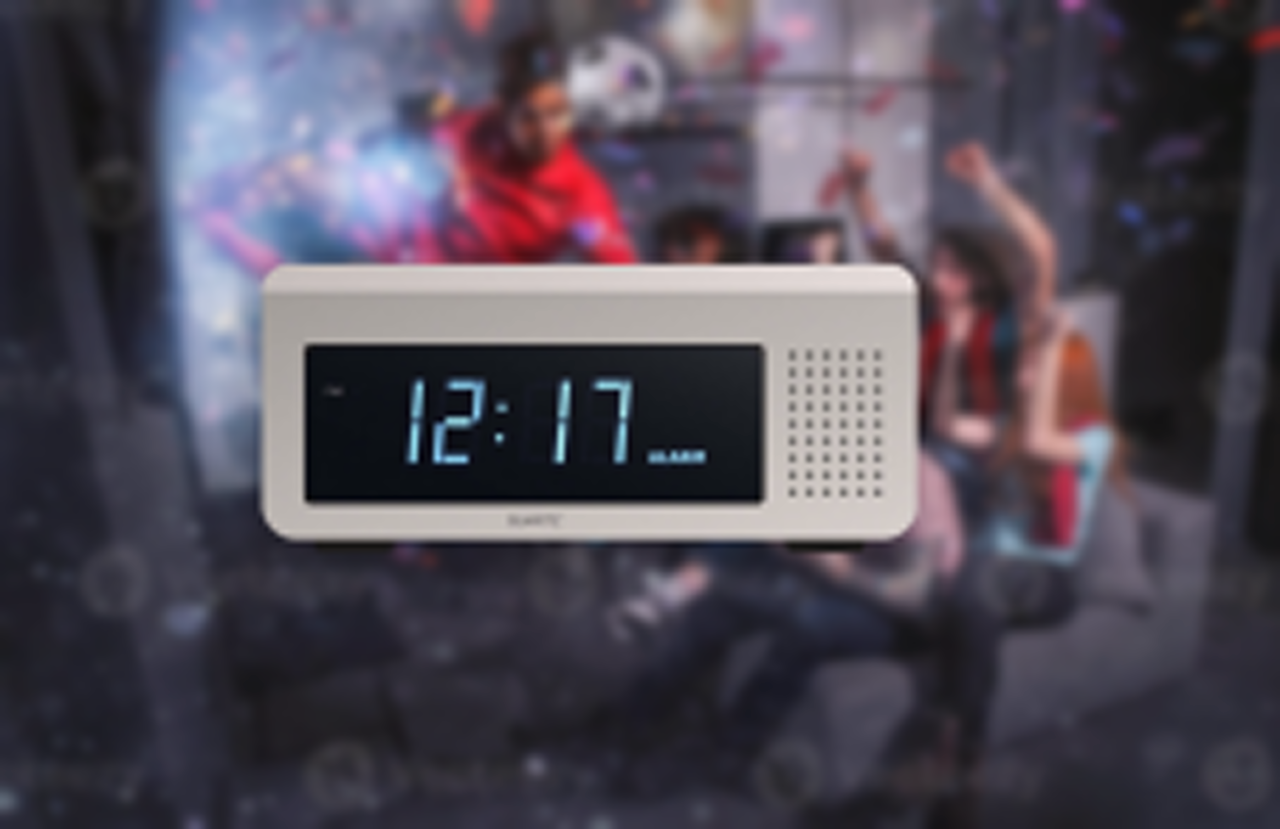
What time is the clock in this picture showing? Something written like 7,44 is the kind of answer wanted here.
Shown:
12,17
